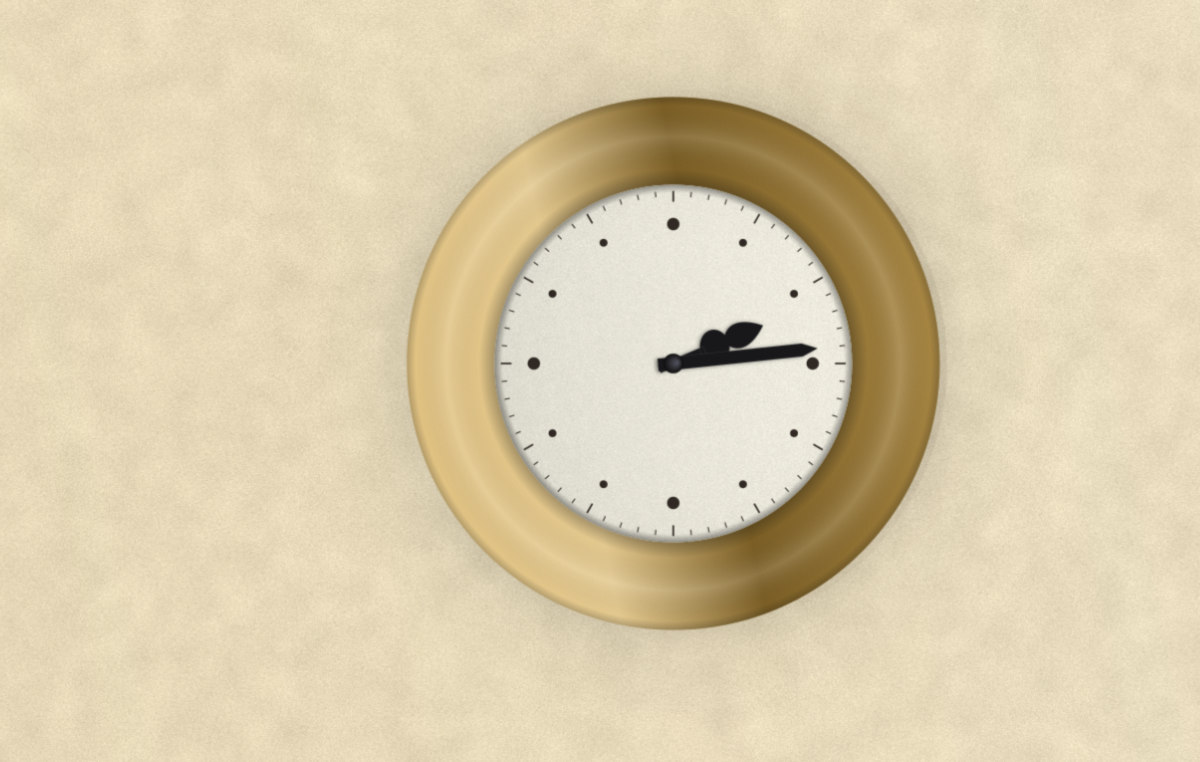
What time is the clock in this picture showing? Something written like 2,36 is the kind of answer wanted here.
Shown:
2,14
